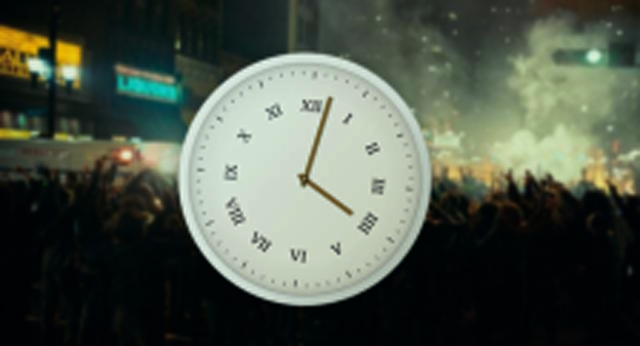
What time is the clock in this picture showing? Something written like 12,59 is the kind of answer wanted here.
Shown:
4,02
